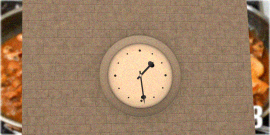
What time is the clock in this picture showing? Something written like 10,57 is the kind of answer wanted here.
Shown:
1,29
